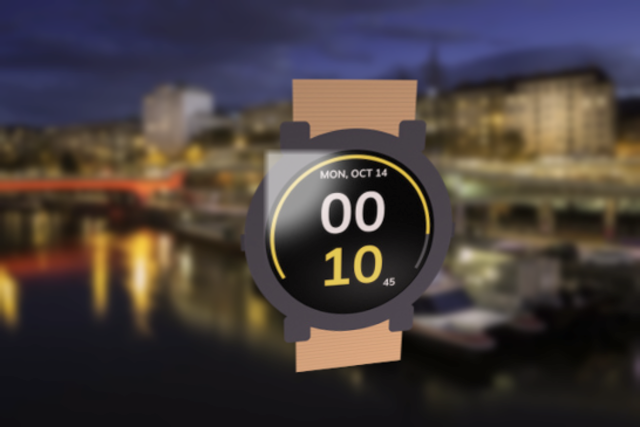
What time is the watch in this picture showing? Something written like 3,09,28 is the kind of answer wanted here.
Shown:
0,10,45
